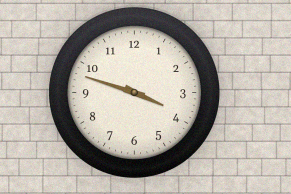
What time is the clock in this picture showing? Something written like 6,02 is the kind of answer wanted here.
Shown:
3,48
